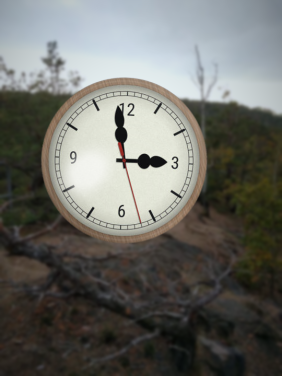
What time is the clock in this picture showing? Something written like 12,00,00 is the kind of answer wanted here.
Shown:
2,58,27
